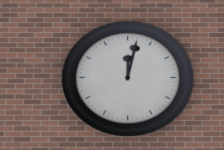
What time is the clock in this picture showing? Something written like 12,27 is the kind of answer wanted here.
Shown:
12,02
